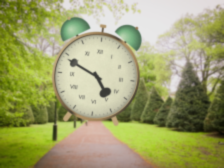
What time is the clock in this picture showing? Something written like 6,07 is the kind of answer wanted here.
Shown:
4,49
